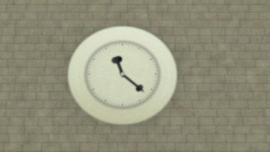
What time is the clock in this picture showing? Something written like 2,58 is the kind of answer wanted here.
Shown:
11,22
